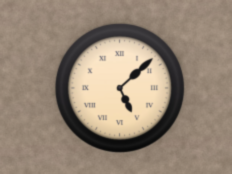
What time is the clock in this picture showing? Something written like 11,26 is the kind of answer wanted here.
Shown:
5,08
